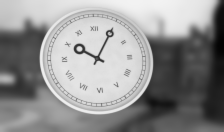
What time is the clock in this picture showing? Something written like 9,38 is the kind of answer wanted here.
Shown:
10,05
